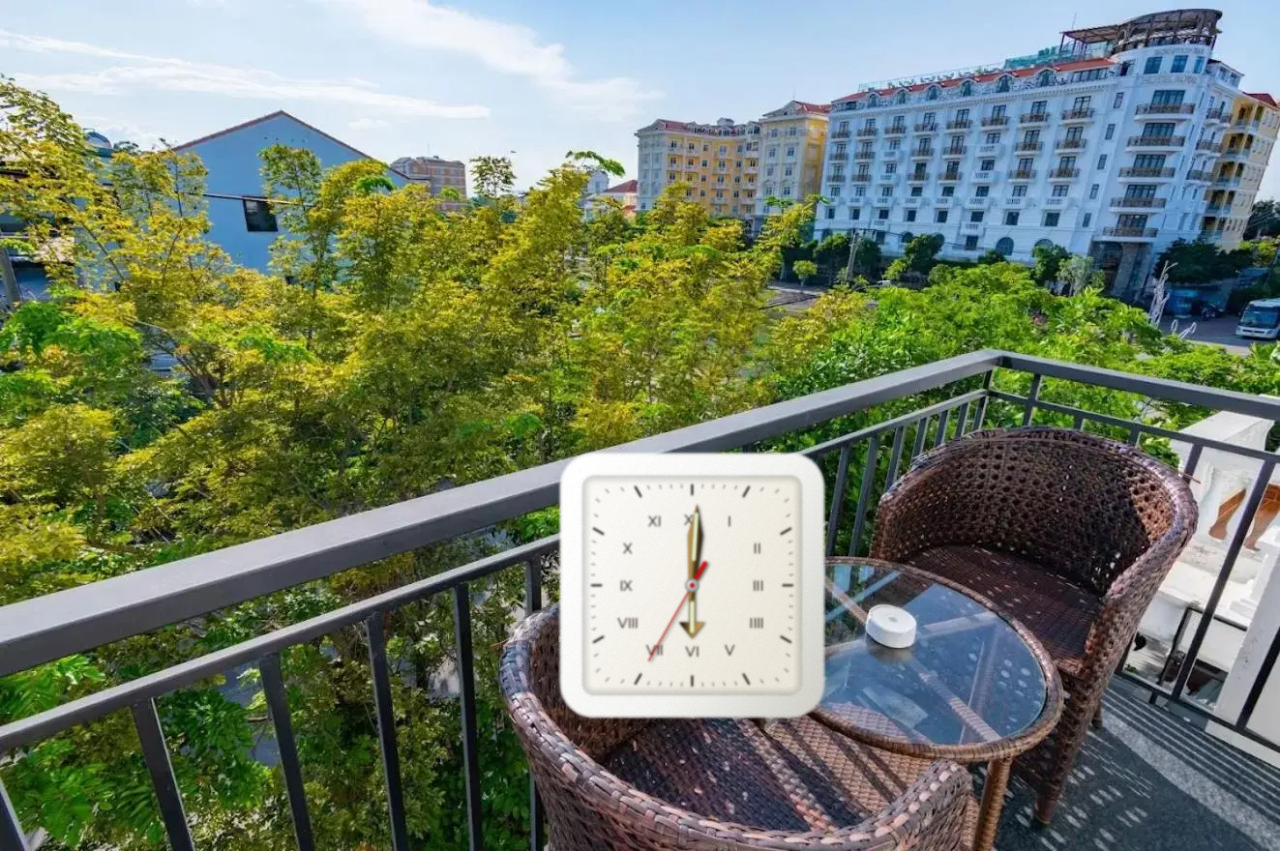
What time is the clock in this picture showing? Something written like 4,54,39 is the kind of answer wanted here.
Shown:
6,00,35
